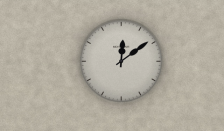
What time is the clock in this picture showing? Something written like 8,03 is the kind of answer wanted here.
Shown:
12,09
